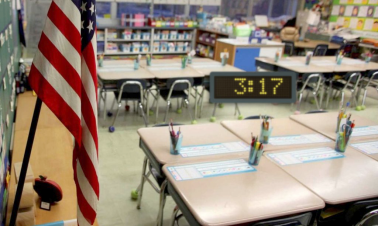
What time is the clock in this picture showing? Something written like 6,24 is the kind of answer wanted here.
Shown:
3,17
